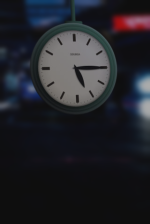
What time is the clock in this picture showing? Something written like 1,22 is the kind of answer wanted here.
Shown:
5,15
